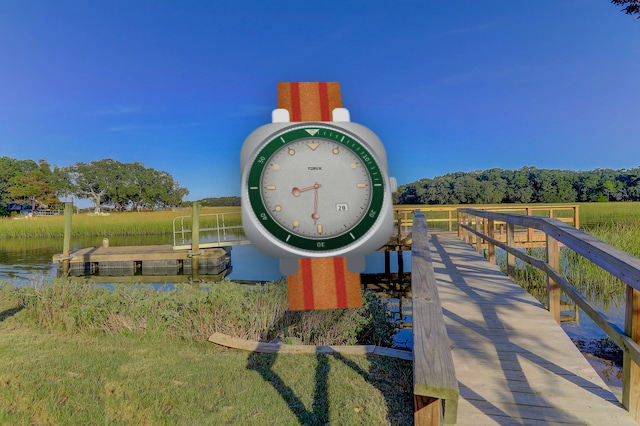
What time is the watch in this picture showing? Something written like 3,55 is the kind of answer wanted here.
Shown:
8,31
